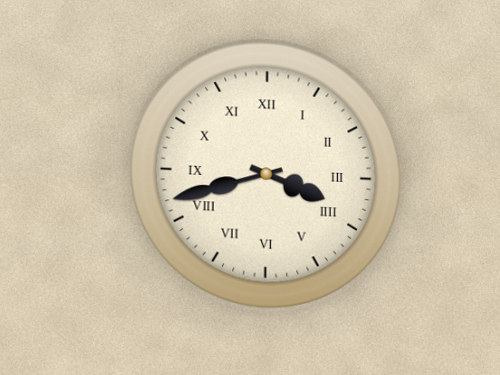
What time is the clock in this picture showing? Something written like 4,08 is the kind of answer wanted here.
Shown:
3,42
